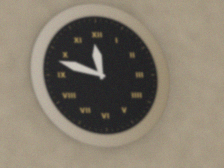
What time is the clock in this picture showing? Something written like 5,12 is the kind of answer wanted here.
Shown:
11,48
